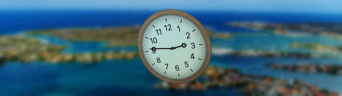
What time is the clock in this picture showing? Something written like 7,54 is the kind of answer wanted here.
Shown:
2,46
